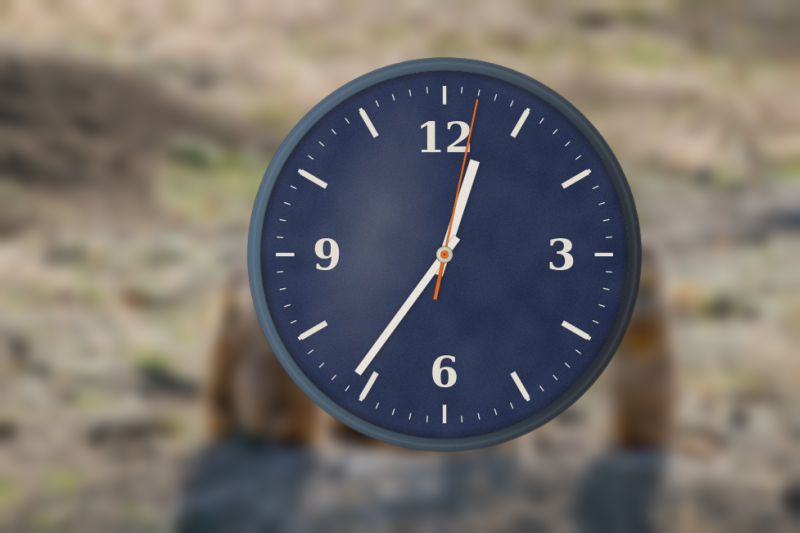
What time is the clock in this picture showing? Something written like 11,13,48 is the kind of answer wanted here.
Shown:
12,36,02
